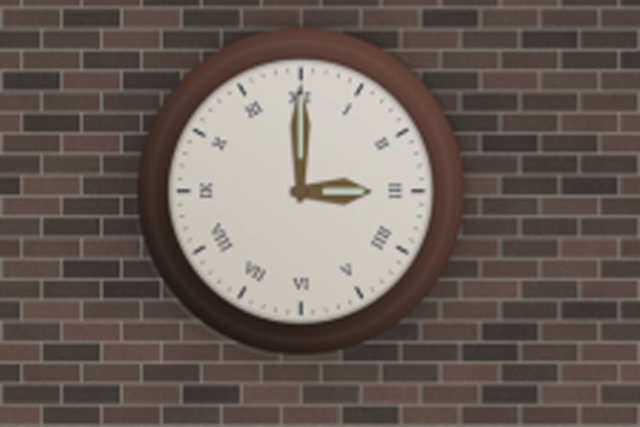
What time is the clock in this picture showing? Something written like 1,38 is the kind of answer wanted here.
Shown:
3,00
